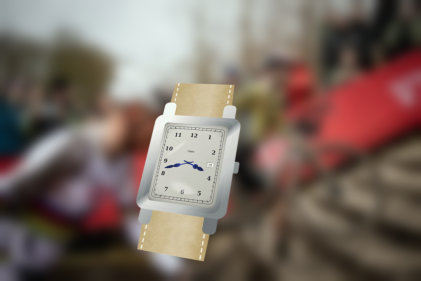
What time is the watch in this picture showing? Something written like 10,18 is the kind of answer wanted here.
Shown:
3,42
